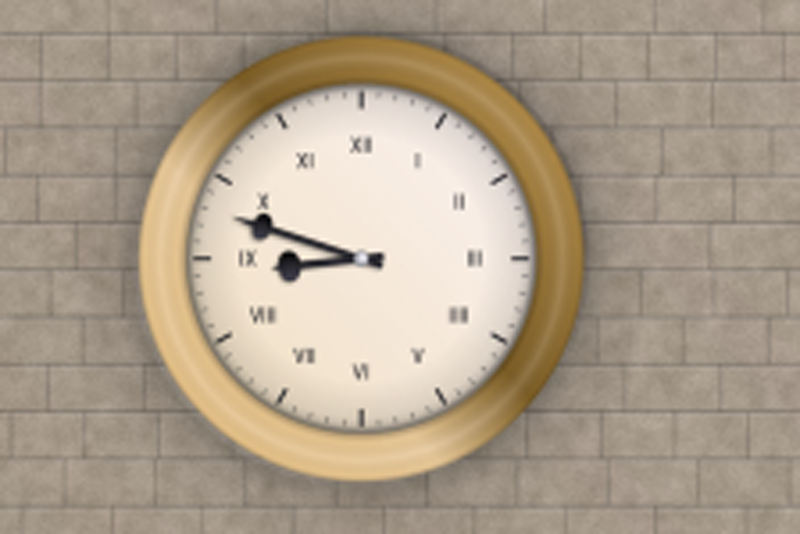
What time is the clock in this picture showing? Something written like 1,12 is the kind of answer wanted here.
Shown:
8,48
